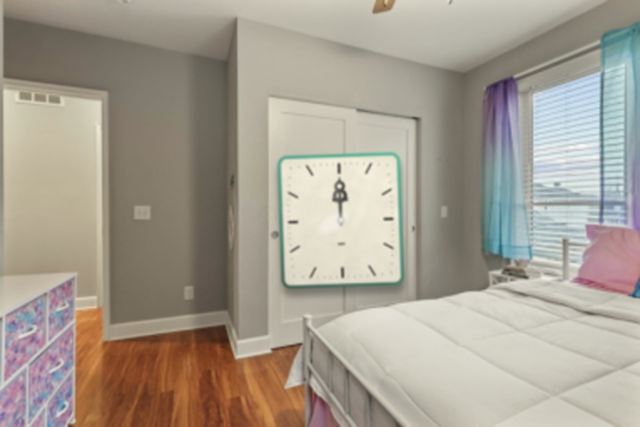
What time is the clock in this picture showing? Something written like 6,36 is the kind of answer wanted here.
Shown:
12,00
